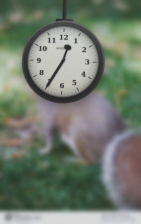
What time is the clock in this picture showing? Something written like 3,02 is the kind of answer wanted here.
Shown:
12,35
